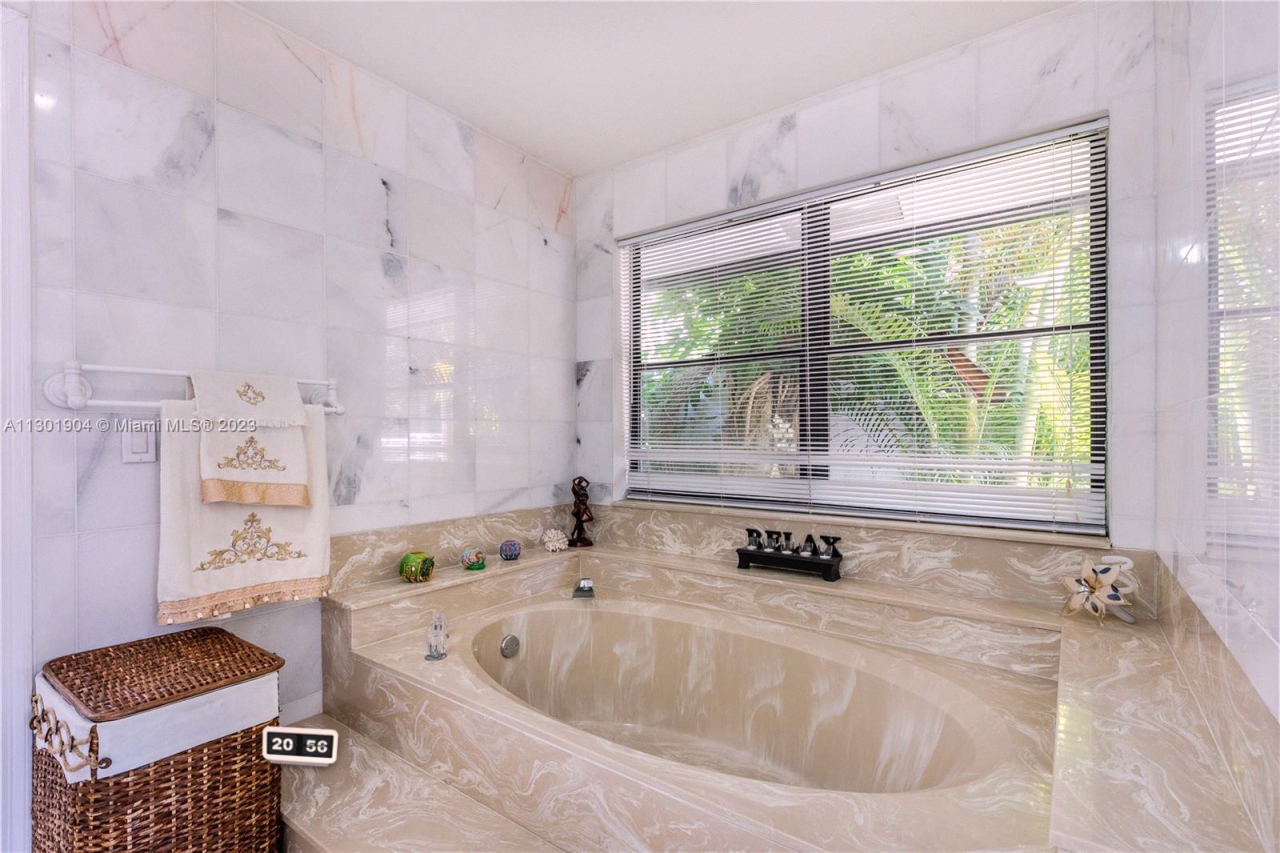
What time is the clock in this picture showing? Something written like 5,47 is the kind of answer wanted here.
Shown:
20,56
